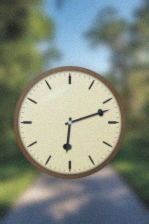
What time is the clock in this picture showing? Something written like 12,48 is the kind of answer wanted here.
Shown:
6,12
